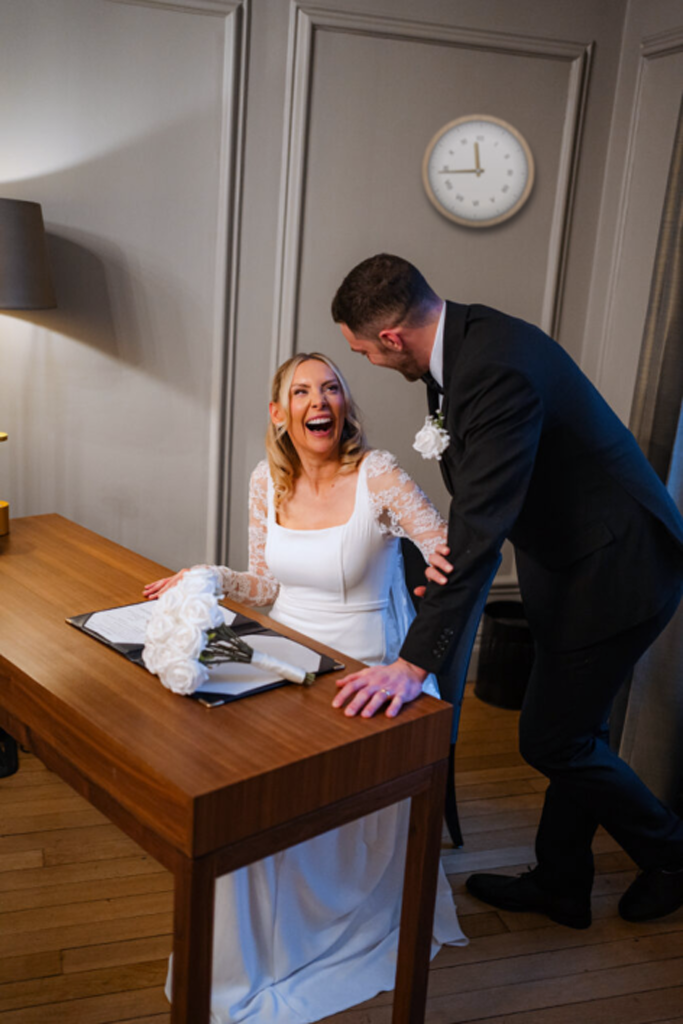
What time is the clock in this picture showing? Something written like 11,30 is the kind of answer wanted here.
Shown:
11,44
